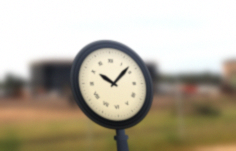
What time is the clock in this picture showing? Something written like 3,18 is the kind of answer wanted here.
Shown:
10,08
